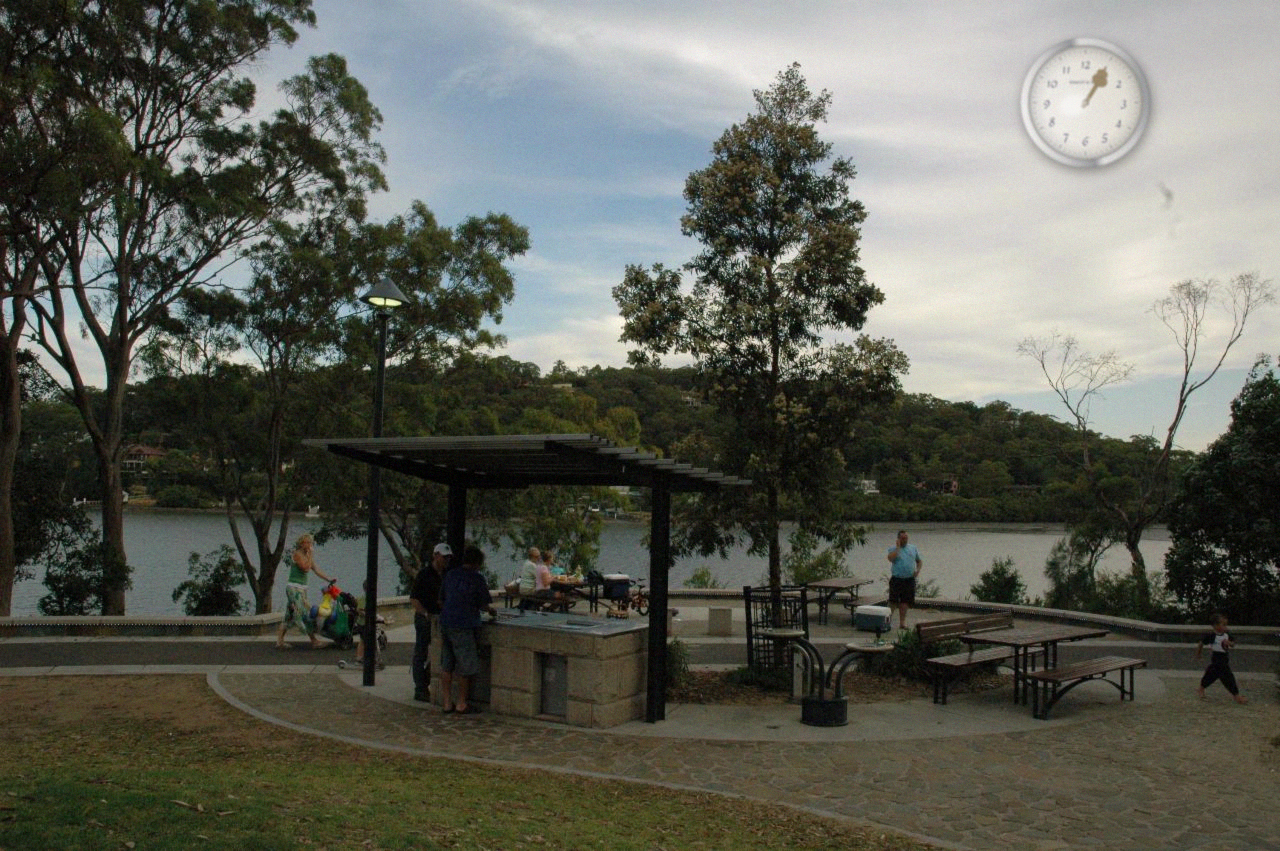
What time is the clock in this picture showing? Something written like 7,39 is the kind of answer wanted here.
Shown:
1,05
